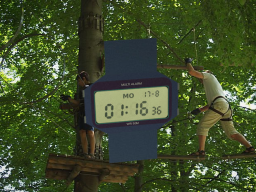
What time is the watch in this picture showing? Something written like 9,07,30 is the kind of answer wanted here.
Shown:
1,16,36
